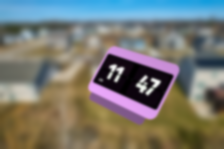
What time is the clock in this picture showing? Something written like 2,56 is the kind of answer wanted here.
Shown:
11,47
